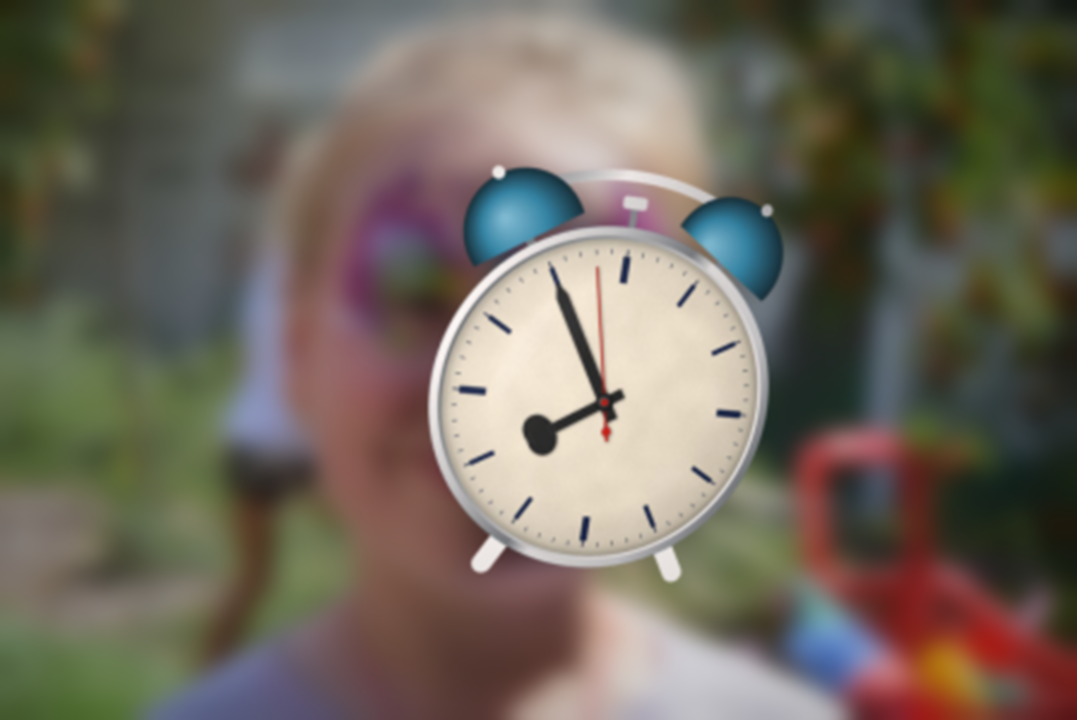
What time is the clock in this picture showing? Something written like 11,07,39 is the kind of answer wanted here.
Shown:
7,54,58
